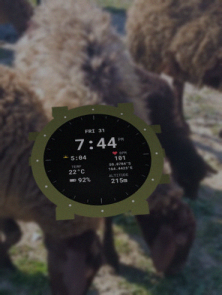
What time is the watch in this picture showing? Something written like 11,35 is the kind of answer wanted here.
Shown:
7,44
